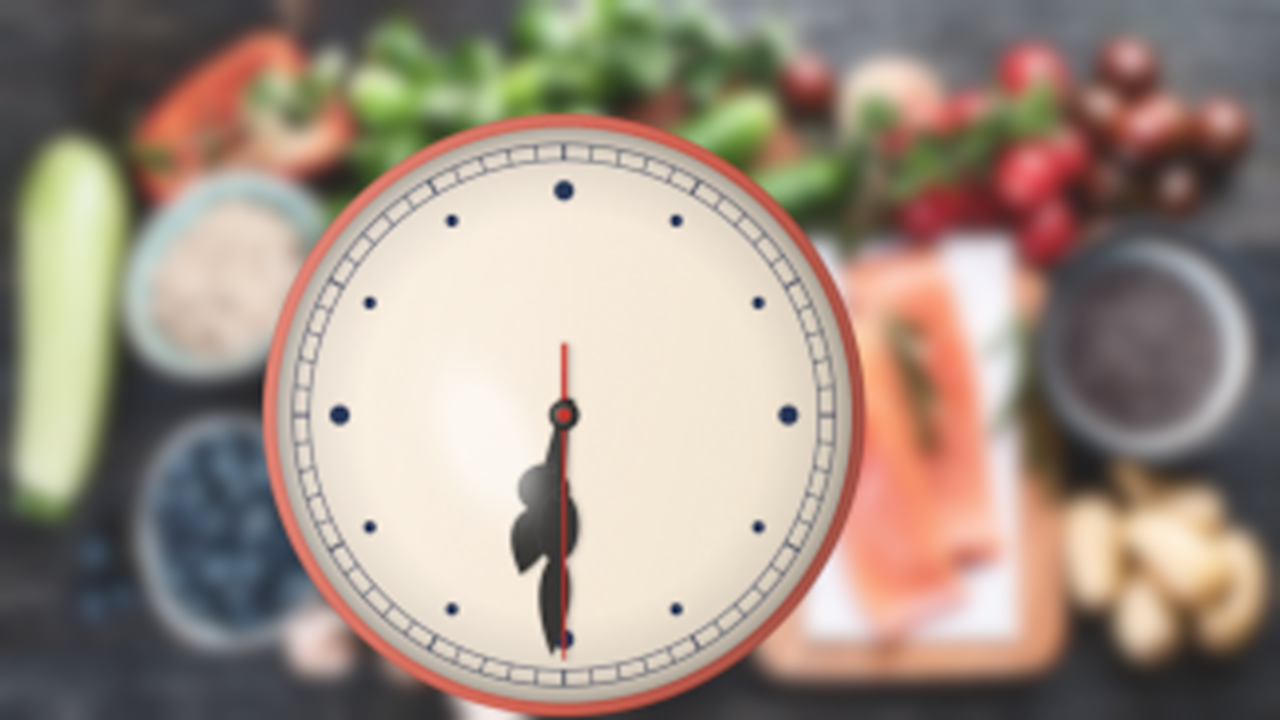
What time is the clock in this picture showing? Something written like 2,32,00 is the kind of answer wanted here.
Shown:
6,30,30
